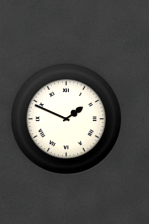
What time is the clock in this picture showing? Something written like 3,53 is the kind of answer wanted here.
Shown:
1,49
